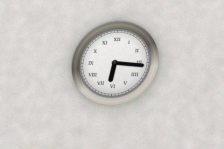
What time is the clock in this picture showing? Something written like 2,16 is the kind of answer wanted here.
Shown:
6,16
